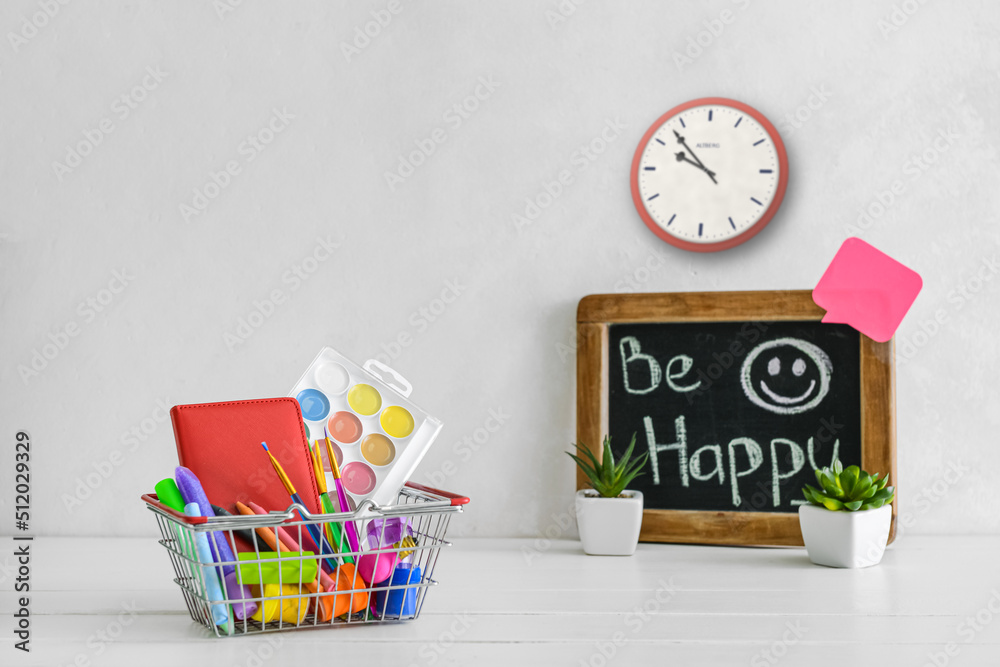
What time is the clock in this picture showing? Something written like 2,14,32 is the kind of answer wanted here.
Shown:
9,52,53
